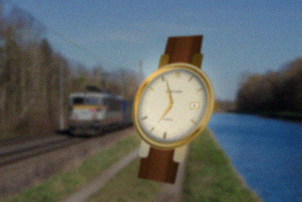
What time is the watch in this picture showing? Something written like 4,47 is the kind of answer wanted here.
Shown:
6,56
